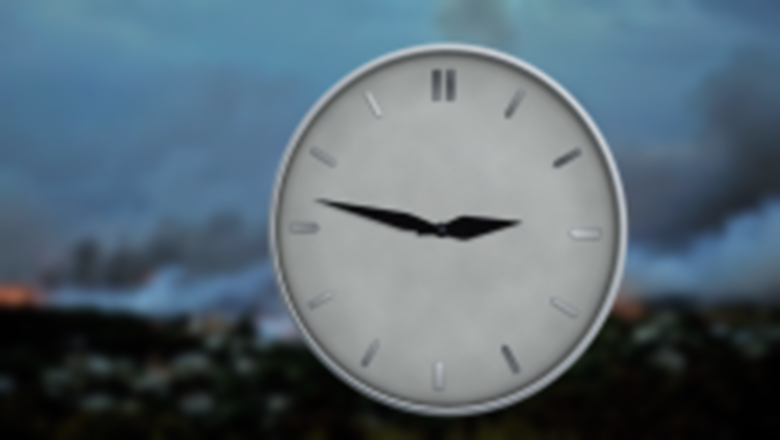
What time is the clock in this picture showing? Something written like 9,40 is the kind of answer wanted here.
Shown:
2,47
